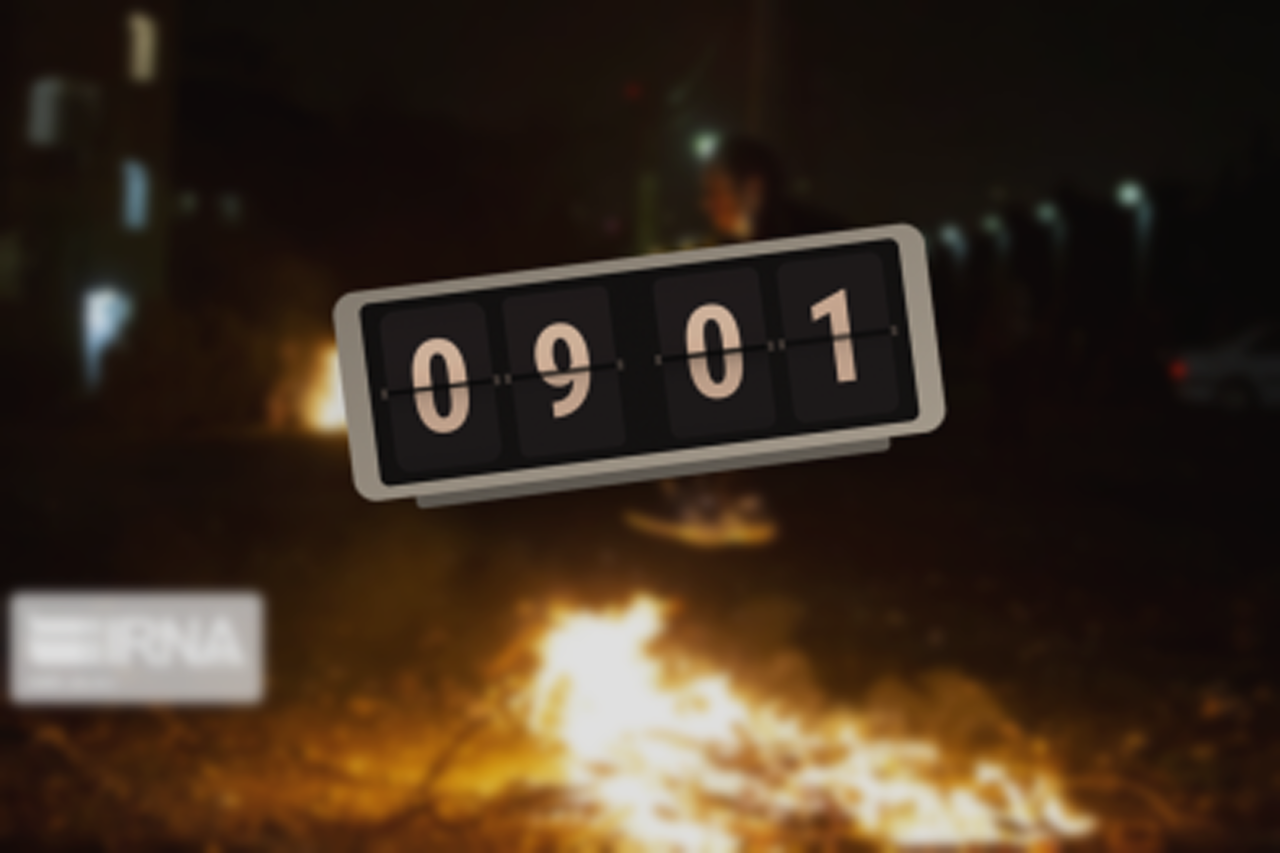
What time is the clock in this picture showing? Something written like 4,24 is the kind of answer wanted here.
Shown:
9,01
